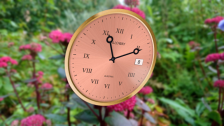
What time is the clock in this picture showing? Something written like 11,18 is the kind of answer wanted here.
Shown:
11,11
